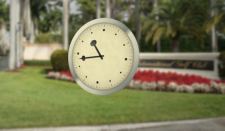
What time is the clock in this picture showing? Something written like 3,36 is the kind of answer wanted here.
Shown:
10,43
